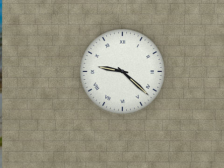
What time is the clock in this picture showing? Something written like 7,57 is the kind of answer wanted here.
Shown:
9,22
